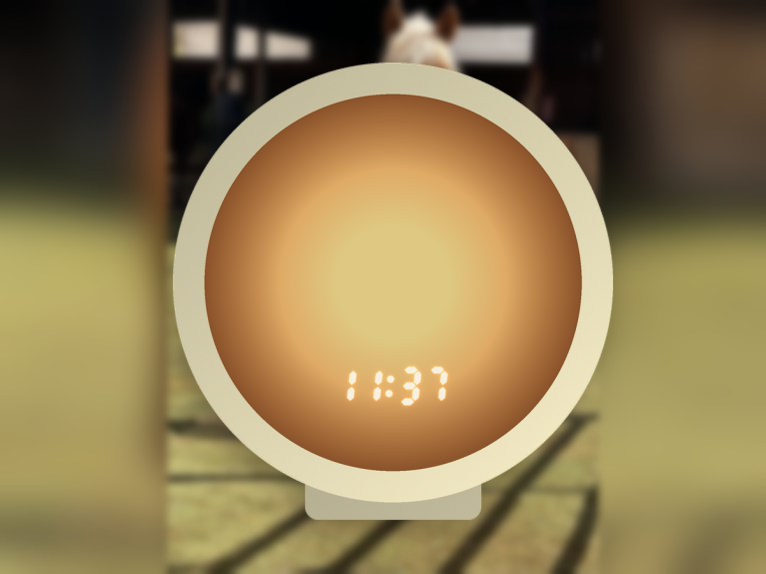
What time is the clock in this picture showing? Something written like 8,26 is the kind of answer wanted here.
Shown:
11,37
